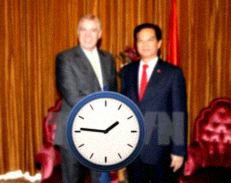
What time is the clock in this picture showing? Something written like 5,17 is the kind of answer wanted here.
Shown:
1,46
